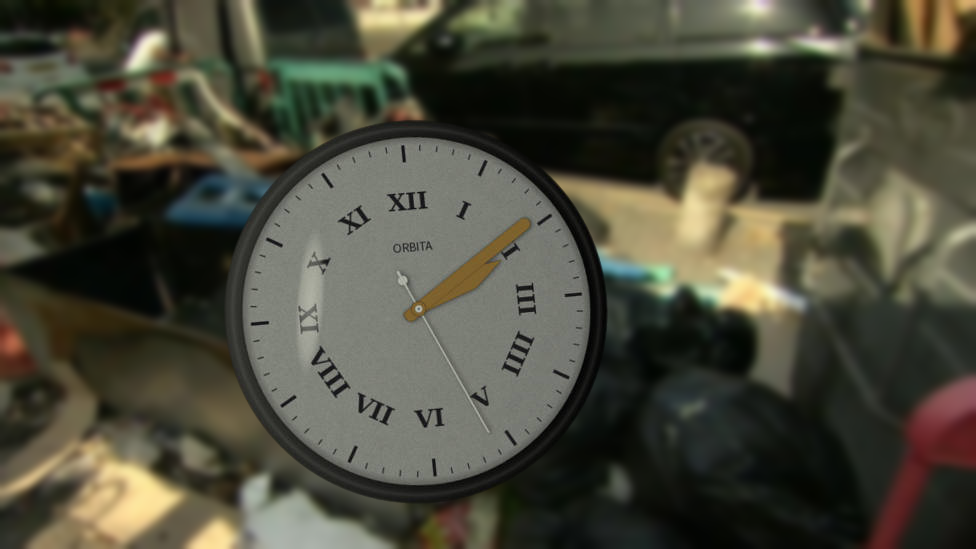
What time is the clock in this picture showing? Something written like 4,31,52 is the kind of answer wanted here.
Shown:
2,09,26
